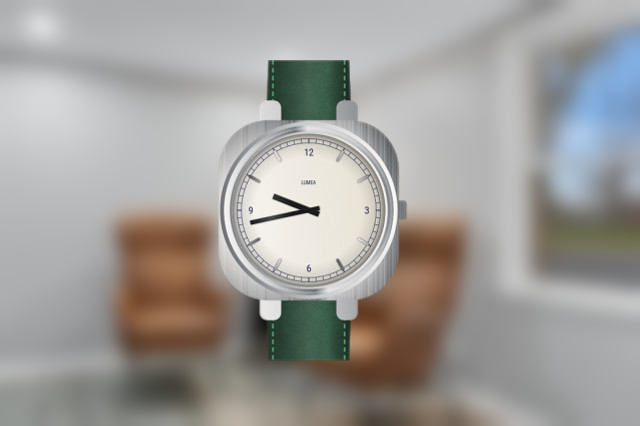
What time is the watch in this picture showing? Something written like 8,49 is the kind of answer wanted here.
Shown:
9,43
